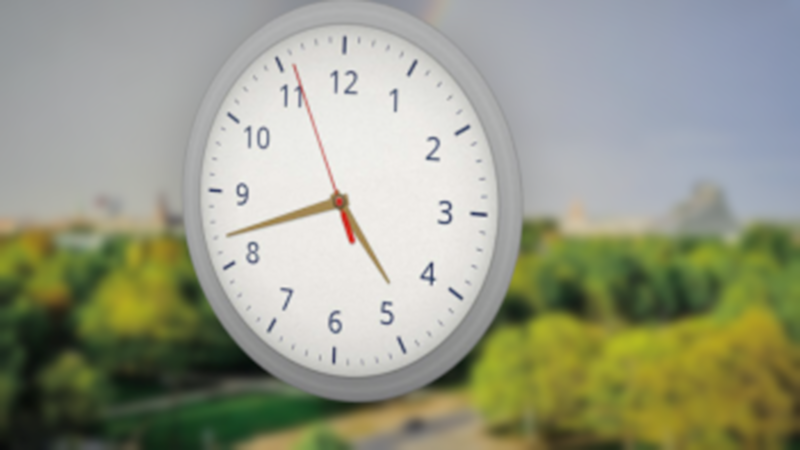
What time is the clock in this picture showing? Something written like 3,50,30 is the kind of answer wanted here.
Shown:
4,41,56
